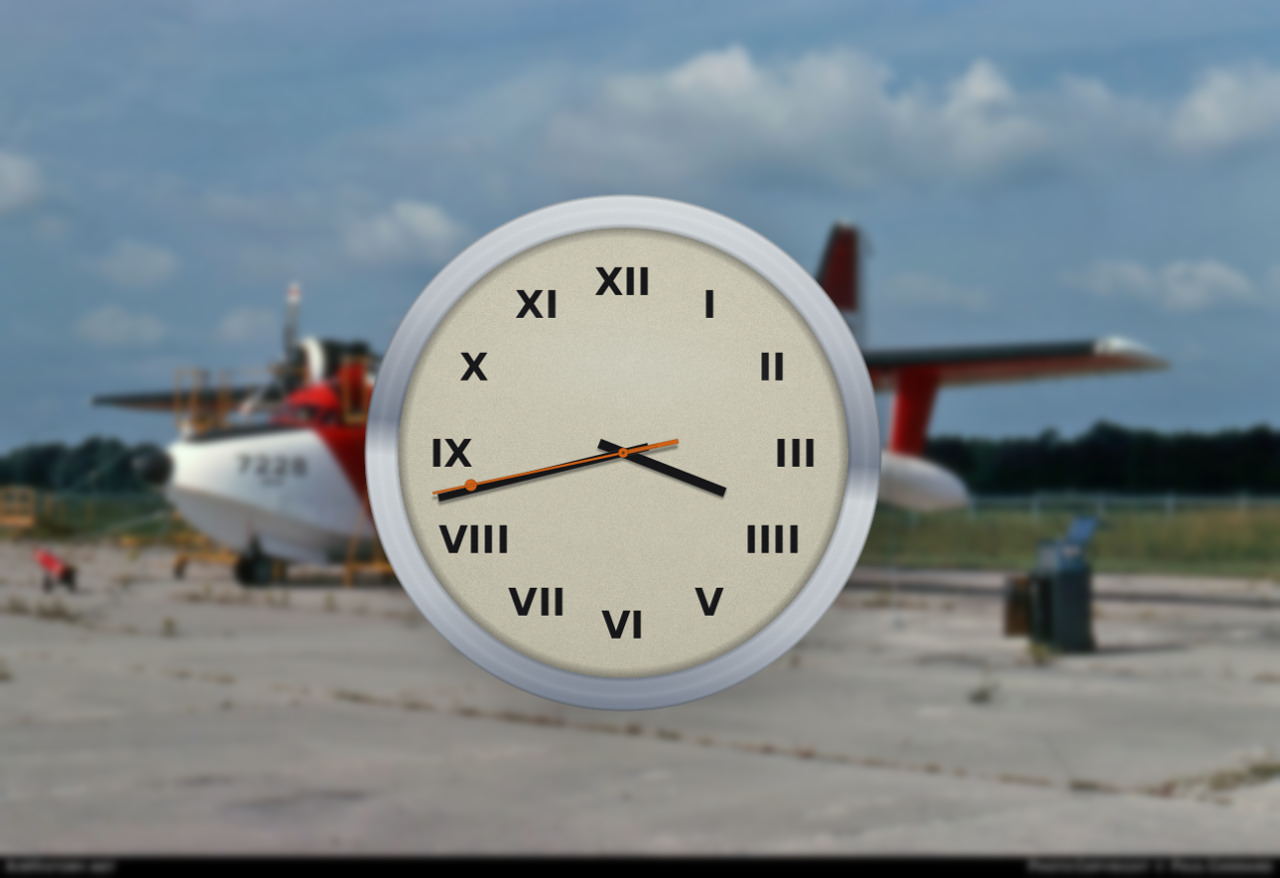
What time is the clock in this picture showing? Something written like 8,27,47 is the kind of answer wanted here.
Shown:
3,42,43
